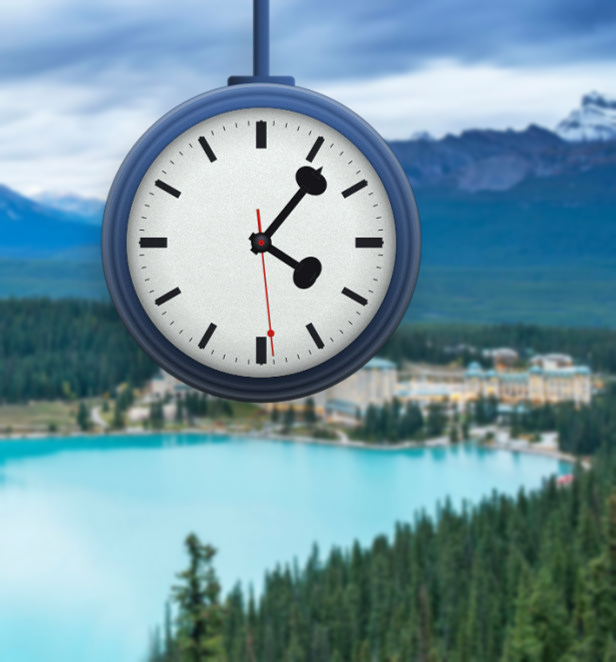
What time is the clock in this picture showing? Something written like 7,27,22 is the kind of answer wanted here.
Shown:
4,06,29
